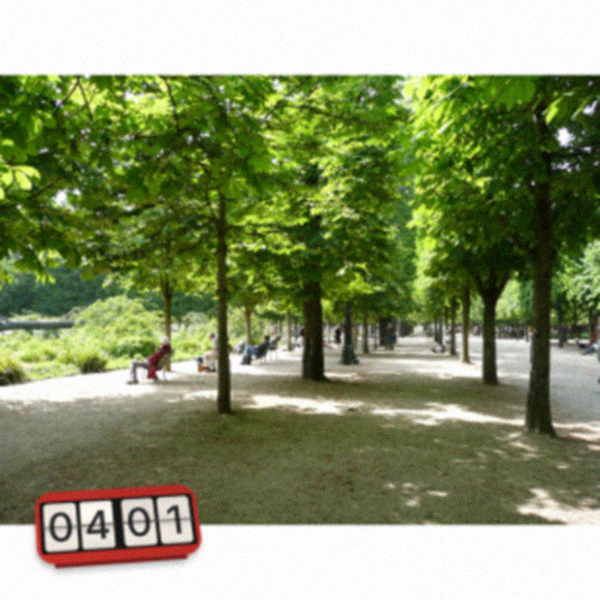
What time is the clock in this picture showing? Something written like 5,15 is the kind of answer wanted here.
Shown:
4,01
